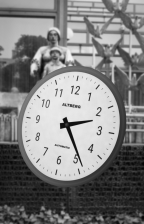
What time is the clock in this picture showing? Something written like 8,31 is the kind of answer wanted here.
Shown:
2,24
